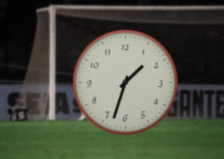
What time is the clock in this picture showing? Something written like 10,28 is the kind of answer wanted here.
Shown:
1,33
